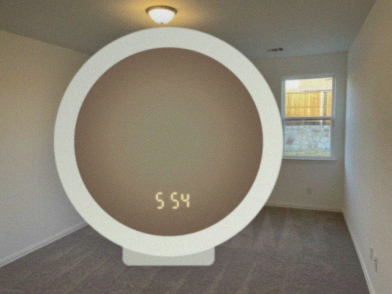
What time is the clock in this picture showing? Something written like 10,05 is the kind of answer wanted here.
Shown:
5,54
